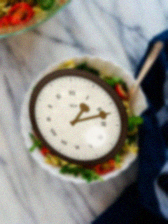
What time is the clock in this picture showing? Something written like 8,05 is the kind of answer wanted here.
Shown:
1,12
